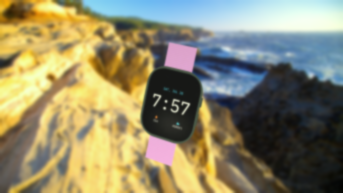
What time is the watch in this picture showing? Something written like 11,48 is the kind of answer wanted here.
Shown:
7,57
